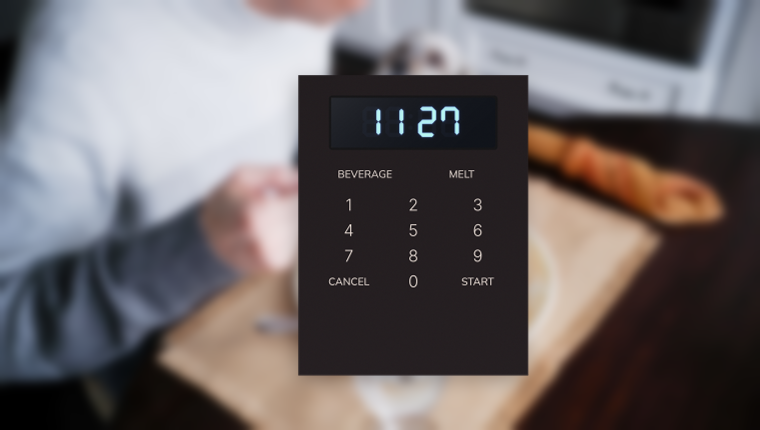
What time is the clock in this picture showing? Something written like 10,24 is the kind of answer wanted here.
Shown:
11,27
